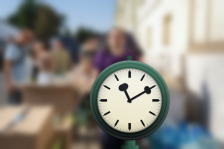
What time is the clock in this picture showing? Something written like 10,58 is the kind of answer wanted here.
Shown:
11,10
